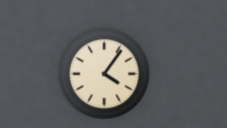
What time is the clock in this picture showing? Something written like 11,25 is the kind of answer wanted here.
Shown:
4,06
